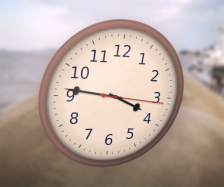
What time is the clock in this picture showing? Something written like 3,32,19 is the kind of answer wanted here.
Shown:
3,46,16
